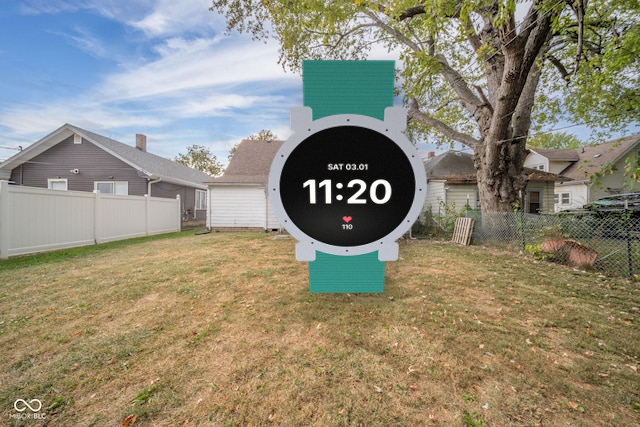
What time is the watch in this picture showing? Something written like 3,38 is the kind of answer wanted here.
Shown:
11,20
